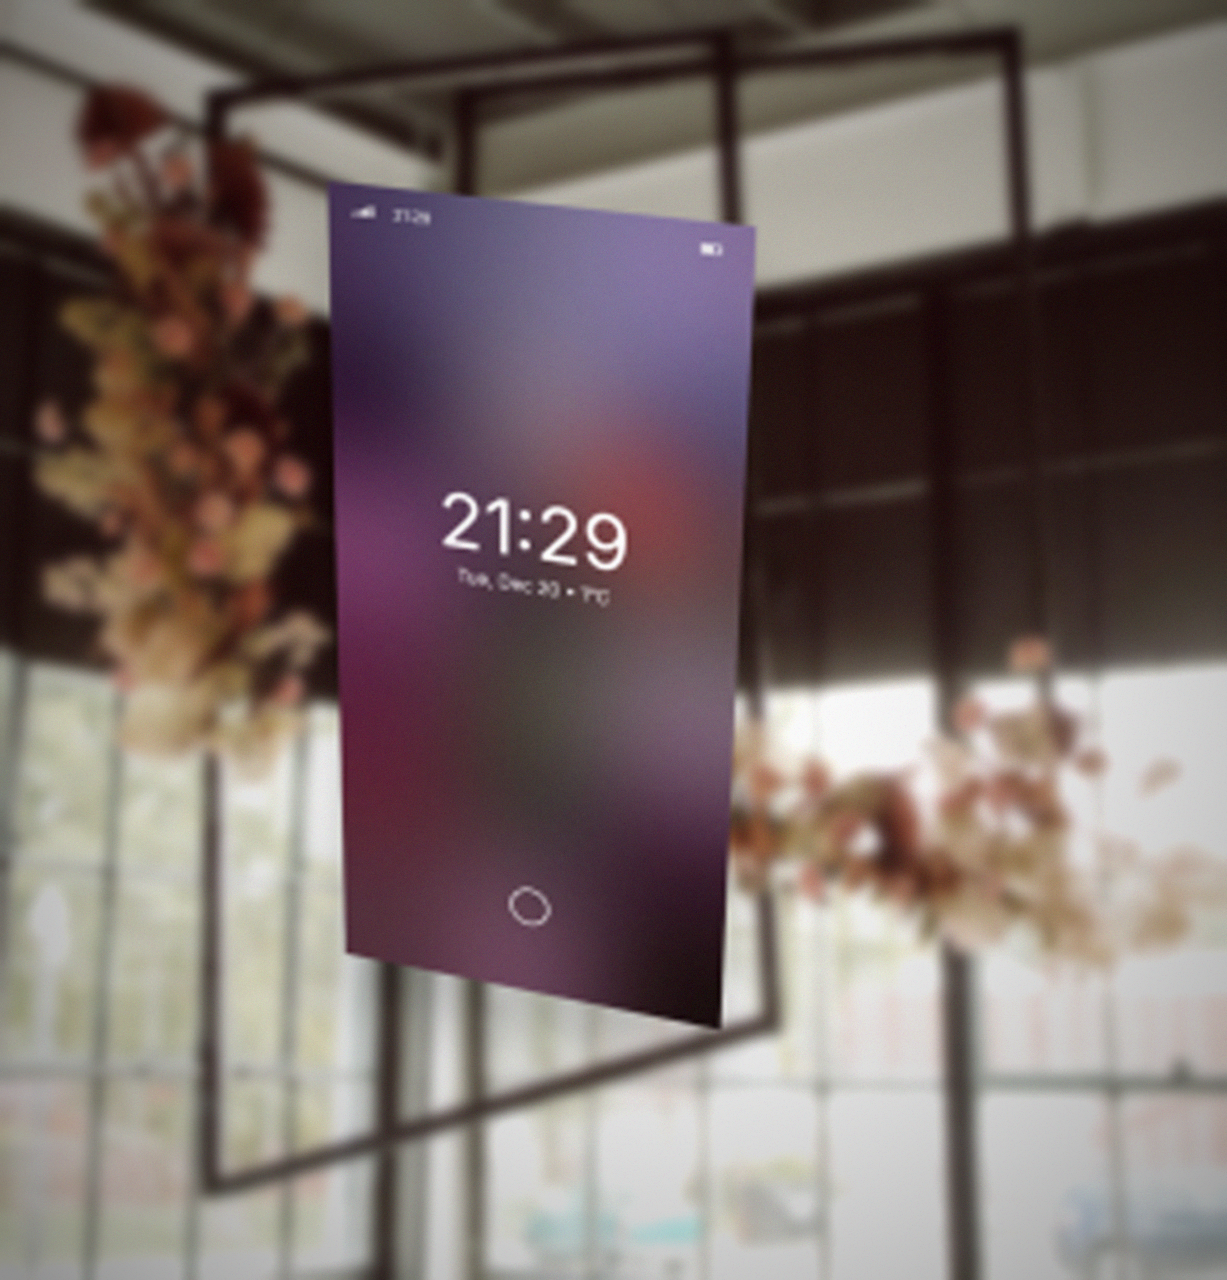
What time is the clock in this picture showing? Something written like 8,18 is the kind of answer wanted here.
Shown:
21,29
